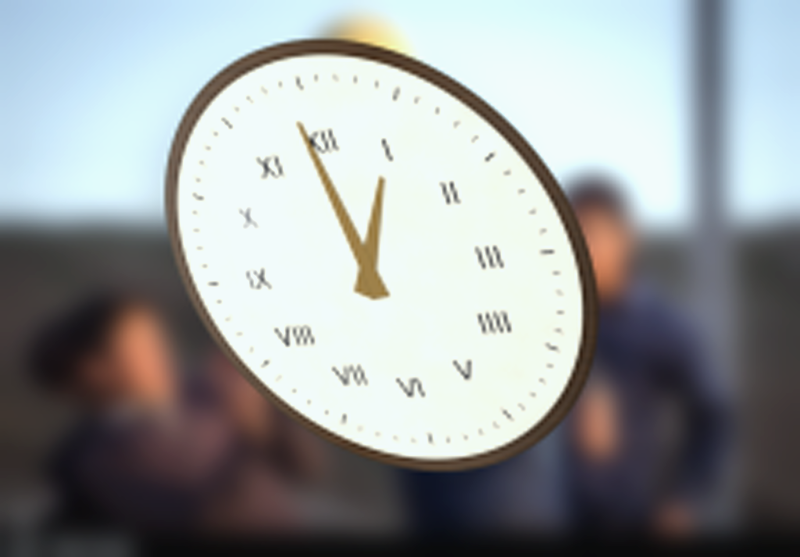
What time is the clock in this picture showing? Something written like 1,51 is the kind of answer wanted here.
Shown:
12,59
